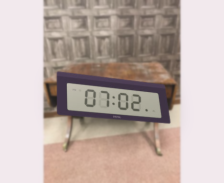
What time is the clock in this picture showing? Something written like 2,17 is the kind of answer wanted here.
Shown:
7,02
